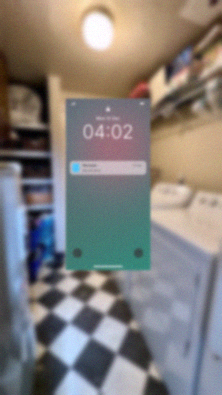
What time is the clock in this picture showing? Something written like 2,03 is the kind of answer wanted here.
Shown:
4,02
